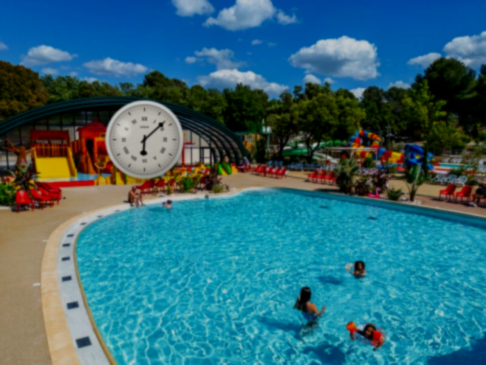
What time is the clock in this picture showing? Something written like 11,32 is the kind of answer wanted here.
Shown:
6,08
